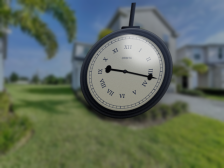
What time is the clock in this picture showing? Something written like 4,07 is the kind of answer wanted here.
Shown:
9,17
